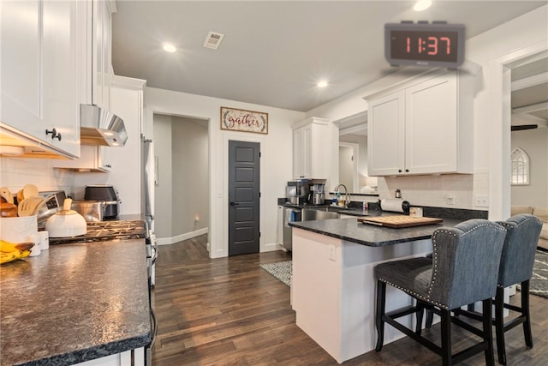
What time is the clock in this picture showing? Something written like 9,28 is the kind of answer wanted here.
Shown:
11,37
